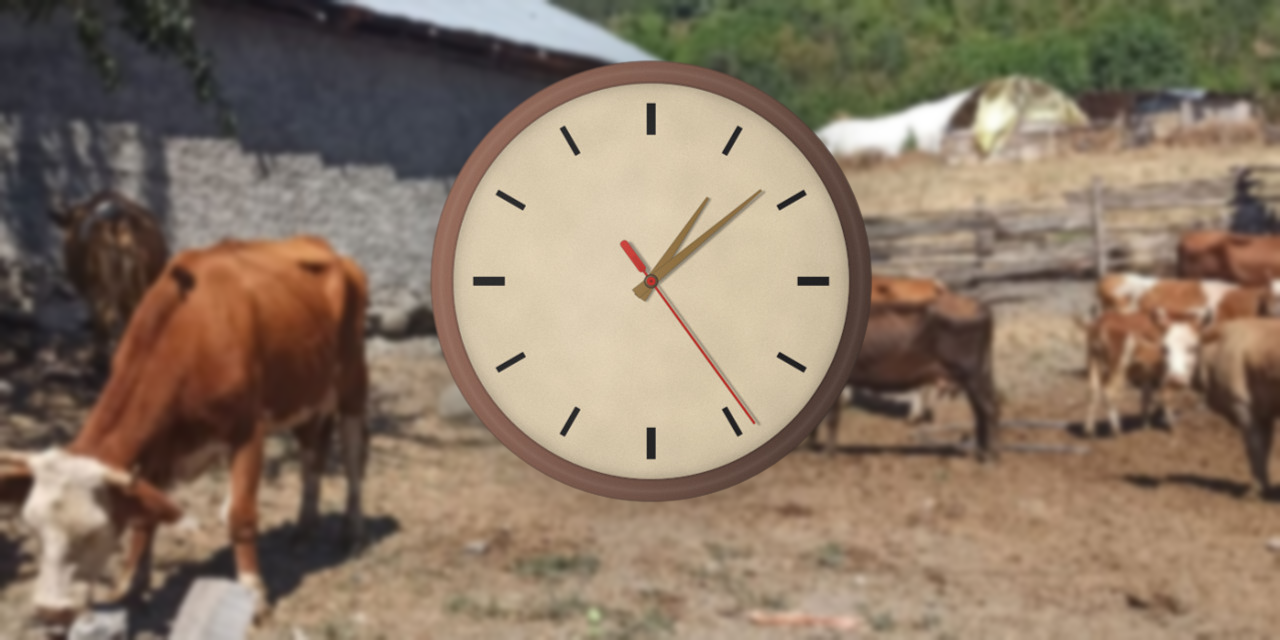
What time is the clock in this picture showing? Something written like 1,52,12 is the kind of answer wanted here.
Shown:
1,08,24
